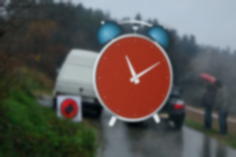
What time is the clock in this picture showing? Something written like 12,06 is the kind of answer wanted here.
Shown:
11,10
